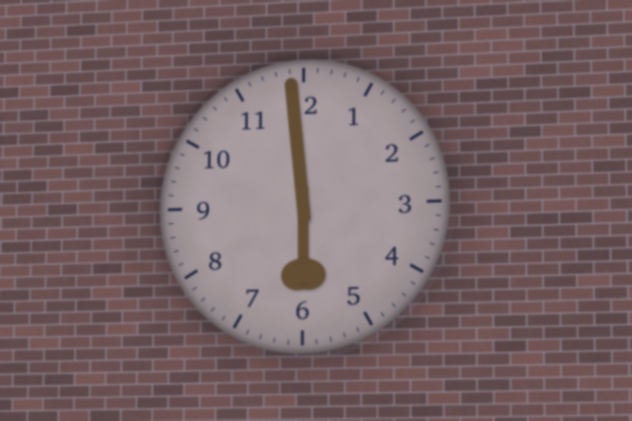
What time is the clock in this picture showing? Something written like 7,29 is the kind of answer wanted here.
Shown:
5,59
